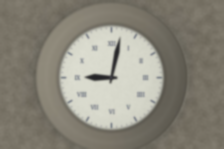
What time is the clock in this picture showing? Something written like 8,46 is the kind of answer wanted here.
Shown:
9,02
